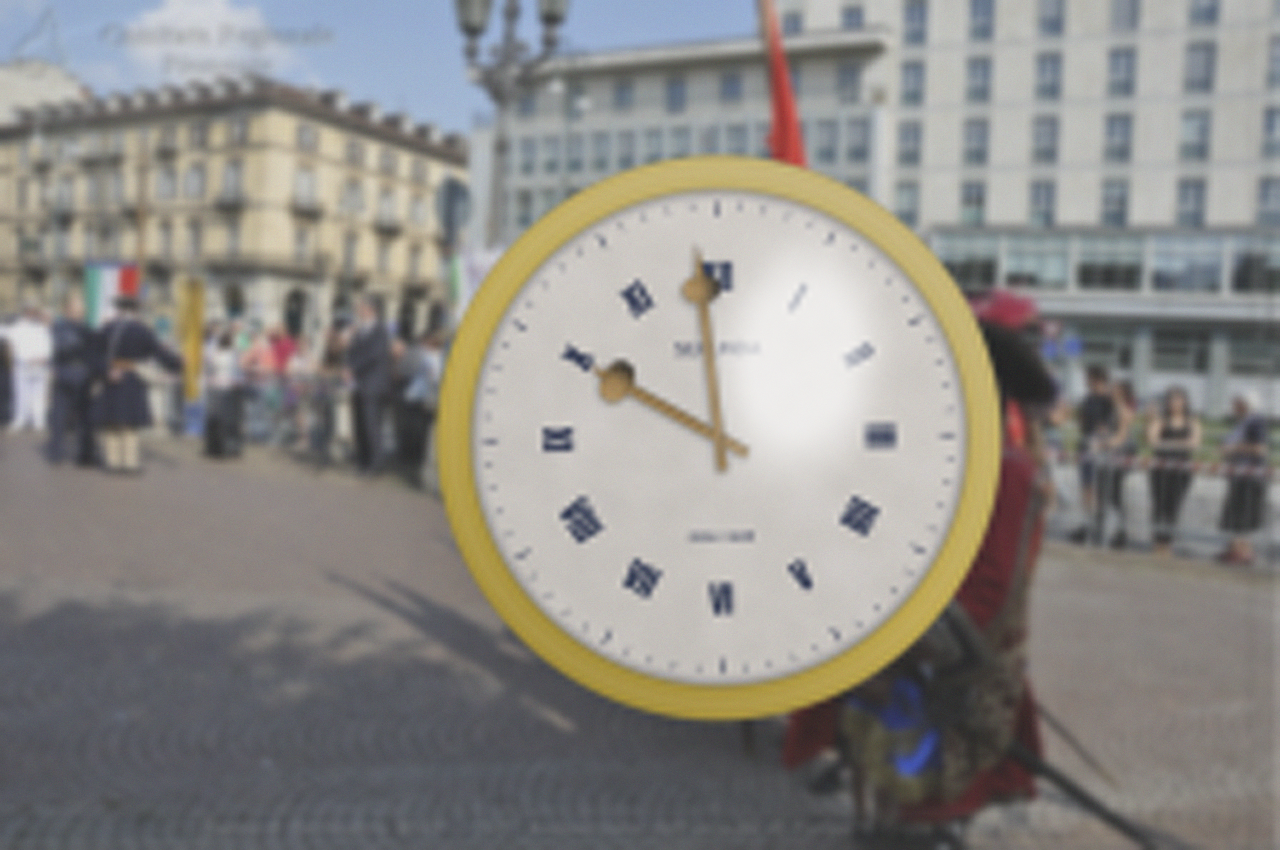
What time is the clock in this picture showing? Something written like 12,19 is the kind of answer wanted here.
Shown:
9,59
